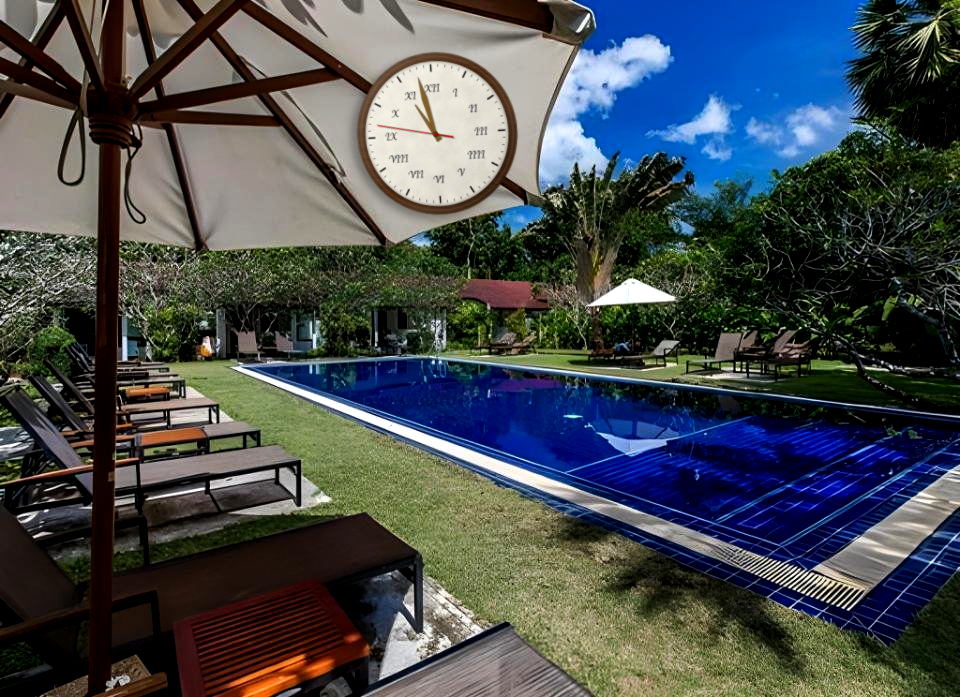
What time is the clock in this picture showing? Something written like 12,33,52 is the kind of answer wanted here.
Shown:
10,57,47
